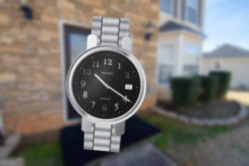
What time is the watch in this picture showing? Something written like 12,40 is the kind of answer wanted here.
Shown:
10,20
